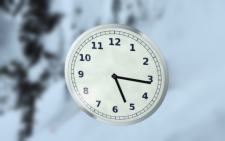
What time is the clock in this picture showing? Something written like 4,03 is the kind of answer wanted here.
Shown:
5,16
